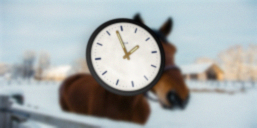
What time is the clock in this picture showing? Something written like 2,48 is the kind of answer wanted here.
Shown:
1,58
